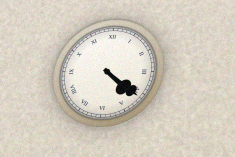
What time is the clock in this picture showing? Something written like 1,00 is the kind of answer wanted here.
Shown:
4,21
